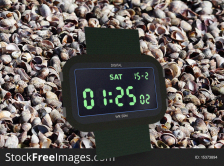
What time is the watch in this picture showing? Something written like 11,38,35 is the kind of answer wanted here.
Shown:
1,25,02
